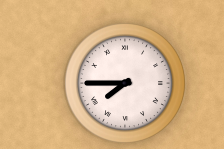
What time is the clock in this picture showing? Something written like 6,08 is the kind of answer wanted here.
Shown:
7,45
